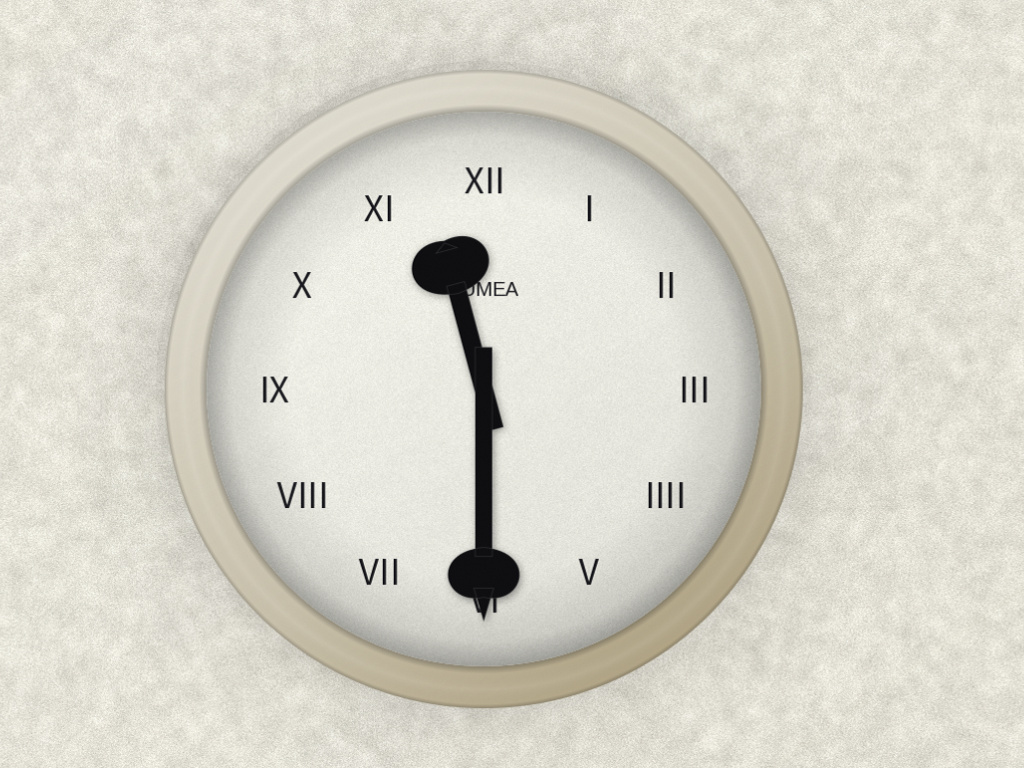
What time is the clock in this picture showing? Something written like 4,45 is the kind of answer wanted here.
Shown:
11,30
